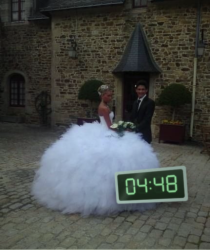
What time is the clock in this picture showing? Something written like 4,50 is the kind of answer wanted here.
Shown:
4,48
